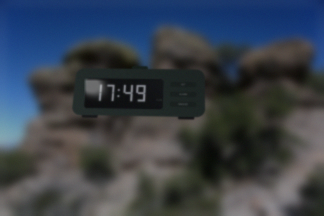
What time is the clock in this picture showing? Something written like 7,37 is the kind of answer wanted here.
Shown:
17,49
